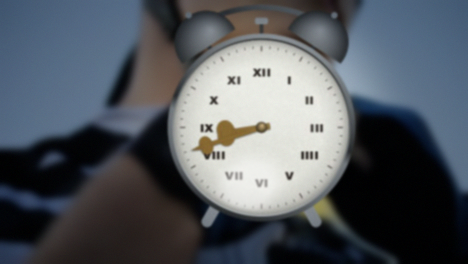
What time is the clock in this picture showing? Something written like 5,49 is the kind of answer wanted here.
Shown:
8,42
